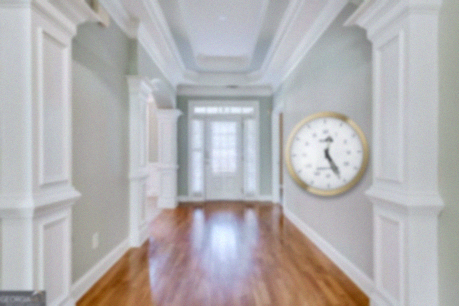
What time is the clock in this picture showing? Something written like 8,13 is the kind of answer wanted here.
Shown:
12,26
